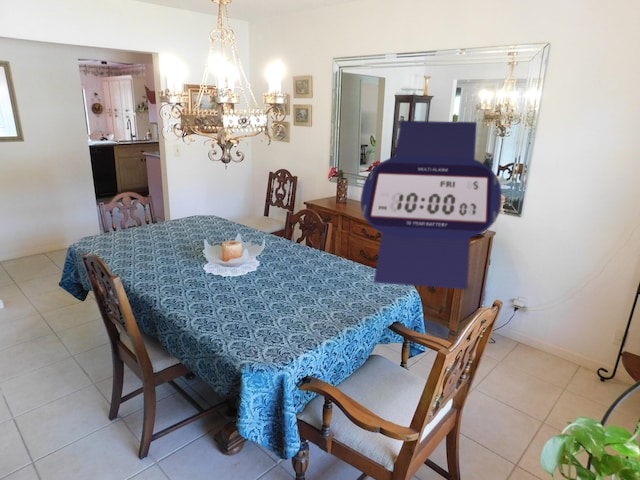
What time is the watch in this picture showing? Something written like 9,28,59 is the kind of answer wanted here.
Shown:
10,00,07
